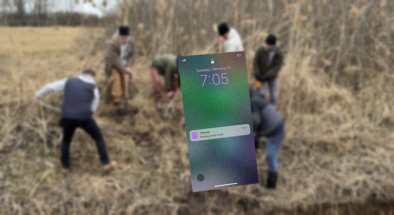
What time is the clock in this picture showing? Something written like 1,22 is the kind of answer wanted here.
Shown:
7,05
